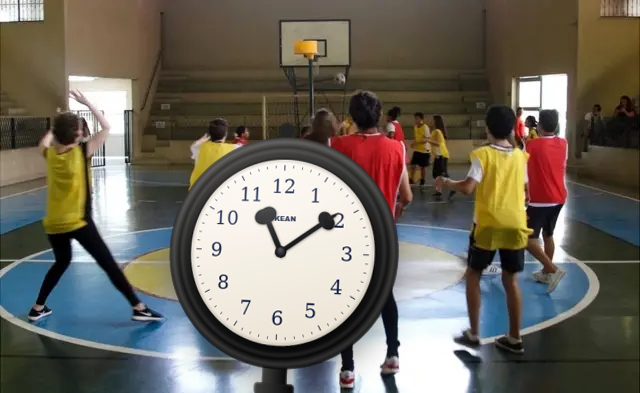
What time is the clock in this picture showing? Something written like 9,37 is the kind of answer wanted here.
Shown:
11,09
